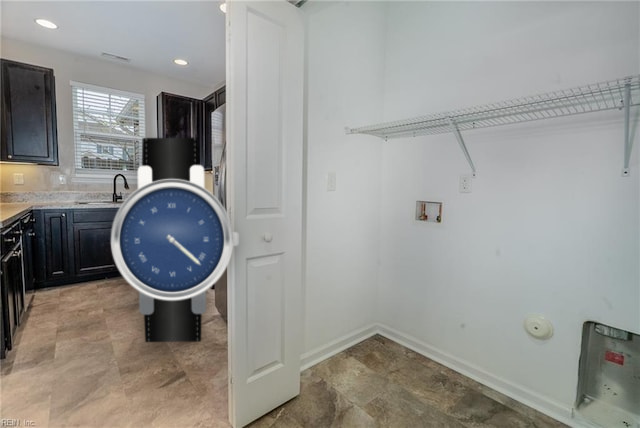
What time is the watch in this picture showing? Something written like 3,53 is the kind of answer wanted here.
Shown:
4,22
